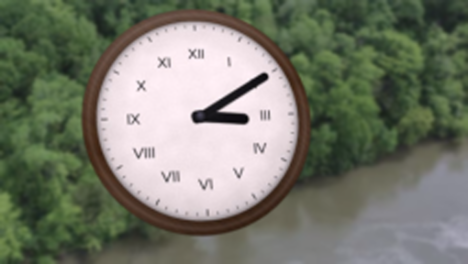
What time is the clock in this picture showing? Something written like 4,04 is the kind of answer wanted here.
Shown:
3,10
